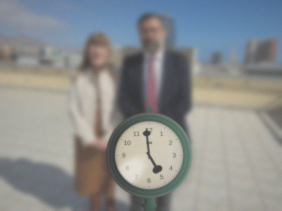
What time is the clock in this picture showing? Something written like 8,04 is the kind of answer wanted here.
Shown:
4,59
